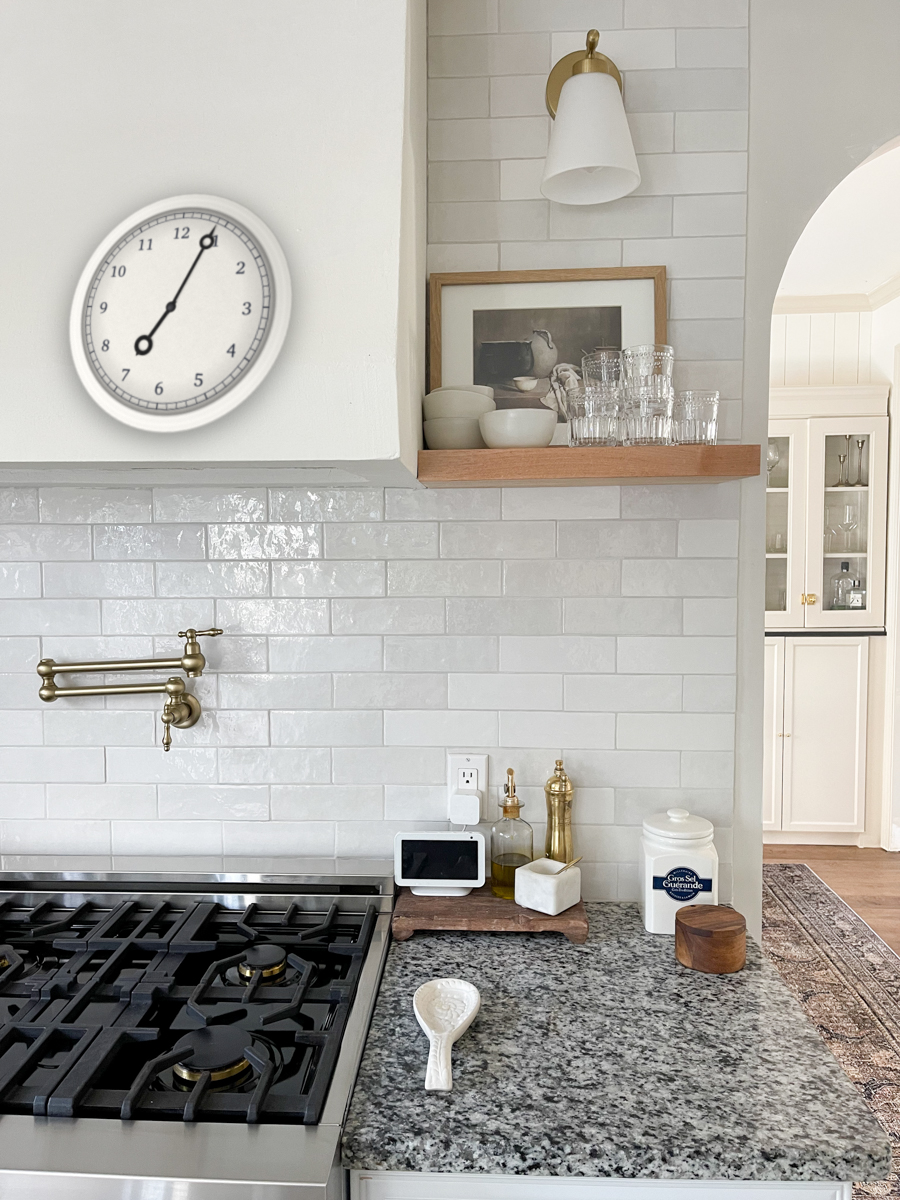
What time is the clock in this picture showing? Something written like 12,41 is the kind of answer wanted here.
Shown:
7,04
